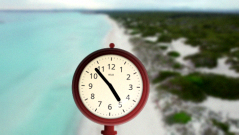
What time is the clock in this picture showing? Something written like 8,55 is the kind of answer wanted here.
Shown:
4,53
